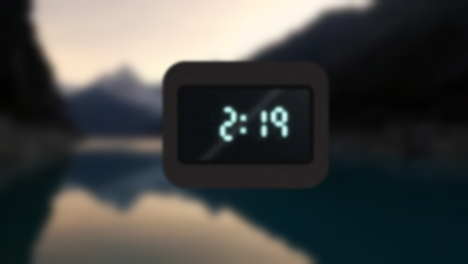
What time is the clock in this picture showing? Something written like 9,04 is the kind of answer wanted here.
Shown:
2,19
